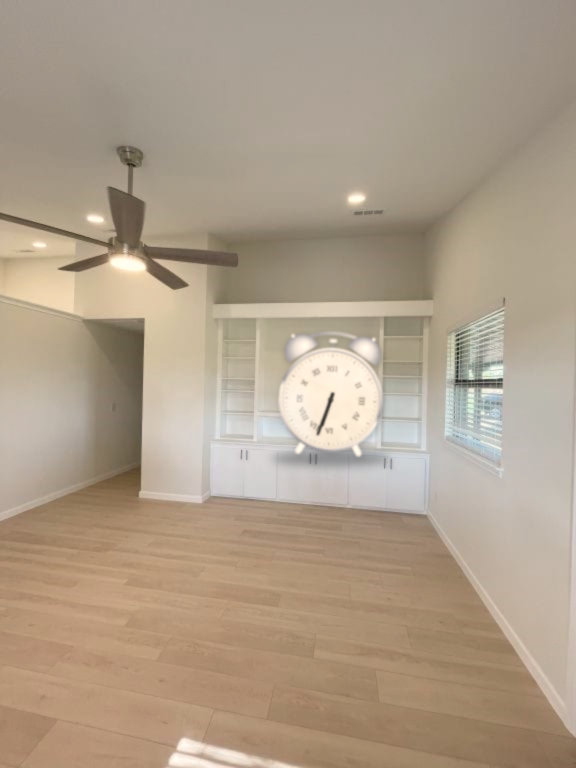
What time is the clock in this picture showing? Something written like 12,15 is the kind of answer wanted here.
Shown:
6,33
